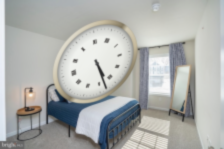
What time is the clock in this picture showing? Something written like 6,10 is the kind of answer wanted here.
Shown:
4,23
